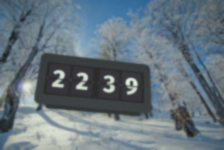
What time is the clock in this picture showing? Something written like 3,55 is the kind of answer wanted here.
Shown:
22,39
